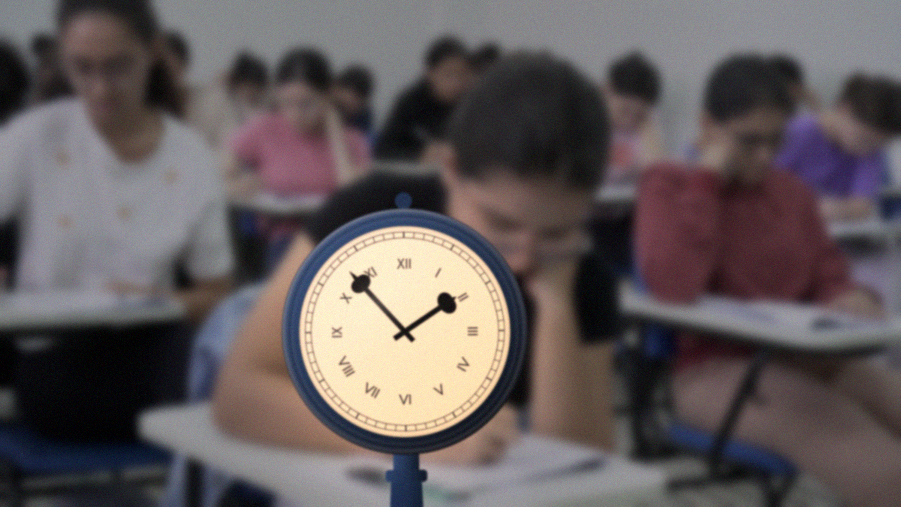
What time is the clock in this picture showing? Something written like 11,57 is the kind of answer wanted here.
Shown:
1,53
